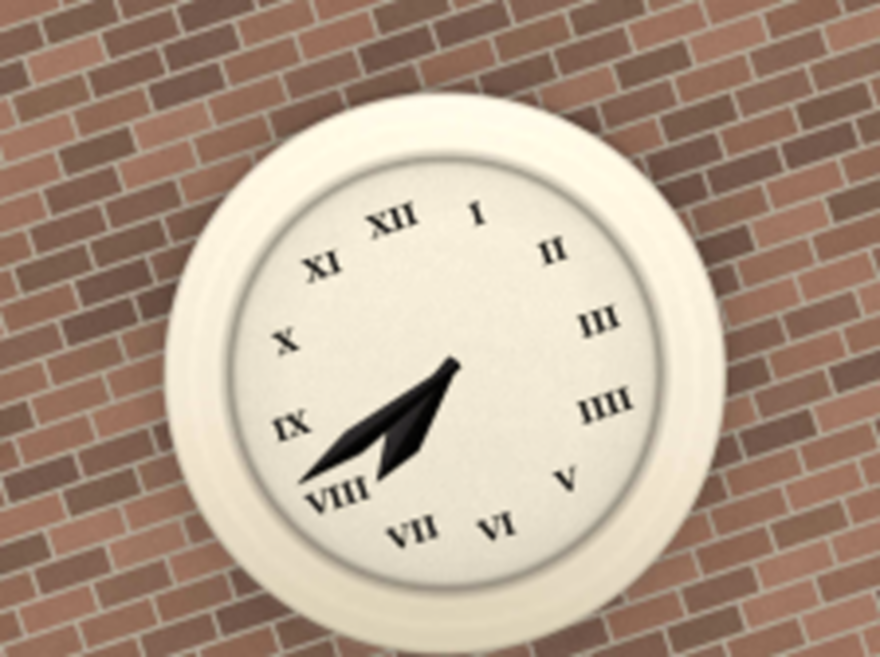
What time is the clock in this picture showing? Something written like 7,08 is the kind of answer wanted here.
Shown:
7,42
